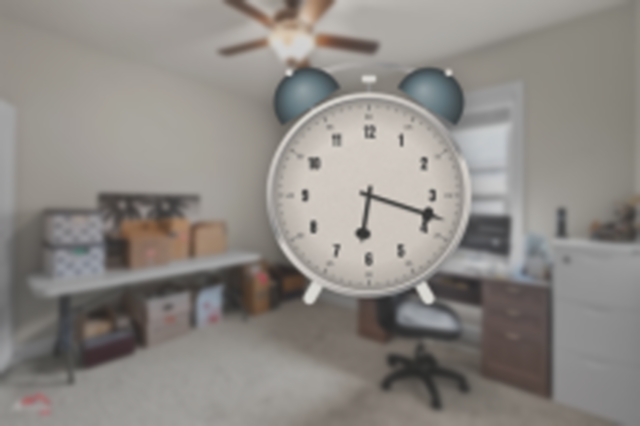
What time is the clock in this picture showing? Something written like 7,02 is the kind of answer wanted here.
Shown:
6,18
